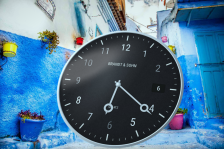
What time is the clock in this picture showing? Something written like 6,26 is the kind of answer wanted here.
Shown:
6,21
